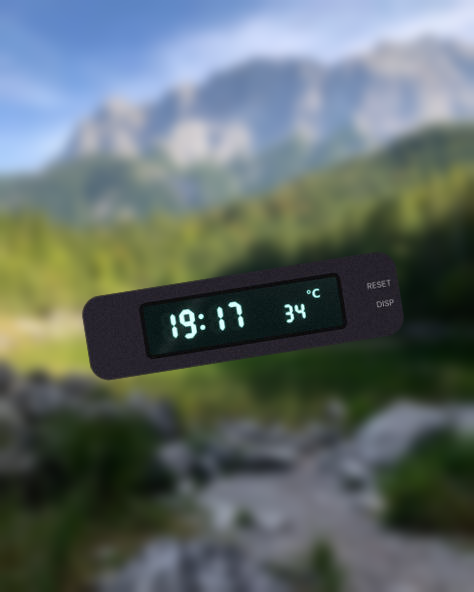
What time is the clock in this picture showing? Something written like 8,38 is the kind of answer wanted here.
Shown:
19,17
